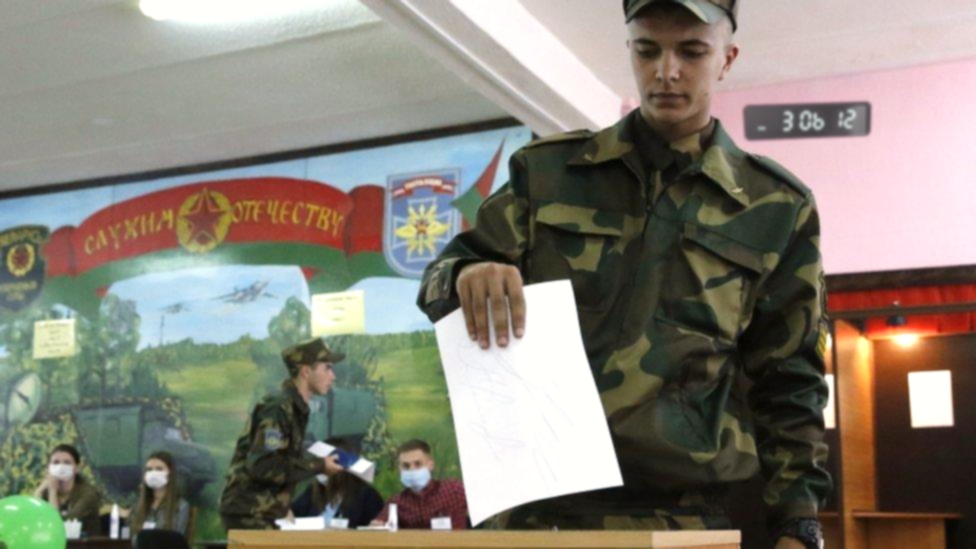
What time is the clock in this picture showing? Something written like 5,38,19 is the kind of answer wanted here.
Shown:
3,06,12
